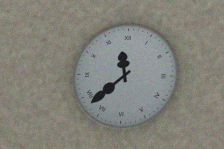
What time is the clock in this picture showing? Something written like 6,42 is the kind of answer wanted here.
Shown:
11,38
